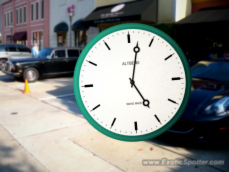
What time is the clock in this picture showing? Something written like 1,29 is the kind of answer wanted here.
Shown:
5,02
